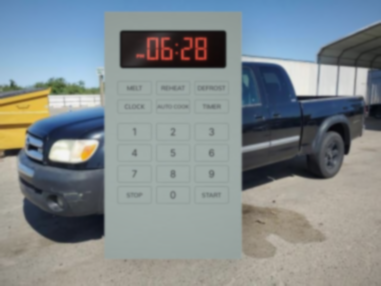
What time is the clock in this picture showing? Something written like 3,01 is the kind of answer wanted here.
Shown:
6,28
